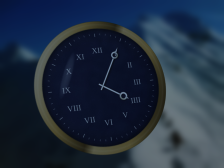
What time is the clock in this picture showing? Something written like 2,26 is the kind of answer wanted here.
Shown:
4,05
